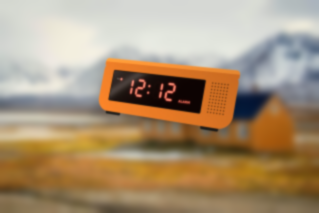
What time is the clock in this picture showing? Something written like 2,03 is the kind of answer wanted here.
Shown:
12,12
